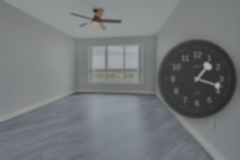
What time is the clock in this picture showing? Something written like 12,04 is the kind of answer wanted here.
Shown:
1,18
